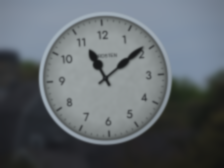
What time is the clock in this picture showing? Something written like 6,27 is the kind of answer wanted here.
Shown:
11,09
